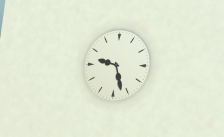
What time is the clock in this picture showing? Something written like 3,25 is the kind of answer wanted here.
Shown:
9,27
